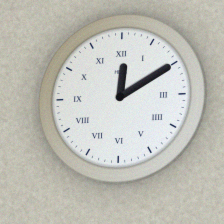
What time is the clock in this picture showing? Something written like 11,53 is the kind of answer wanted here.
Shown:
12,10
